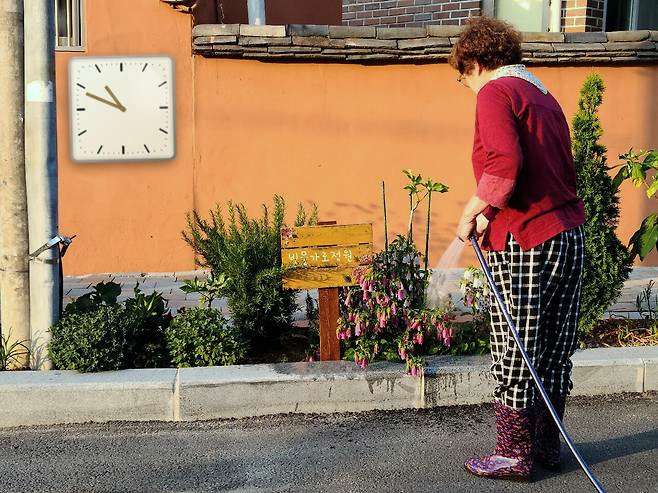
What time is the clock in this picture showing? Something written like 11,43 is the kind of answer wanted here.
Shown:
10,49
